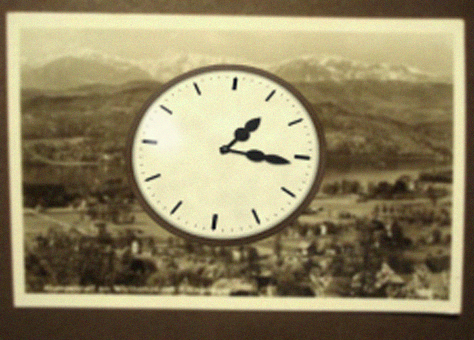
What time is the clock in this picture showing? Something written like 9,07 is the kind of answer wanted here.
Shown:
1,16
